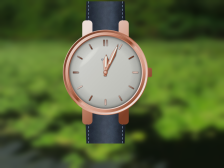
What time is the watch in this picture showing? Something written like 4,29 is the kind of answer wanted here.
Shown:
12,04
